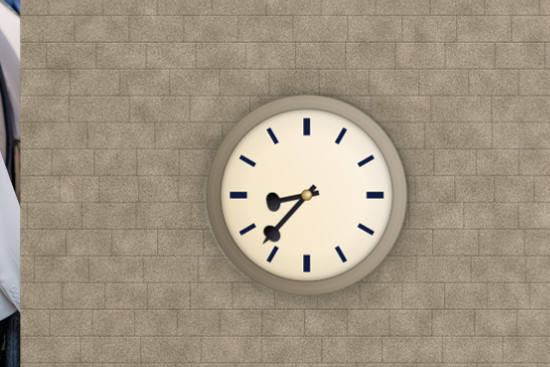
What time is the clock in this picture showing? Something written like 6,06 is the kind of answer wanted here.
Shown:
8,37
